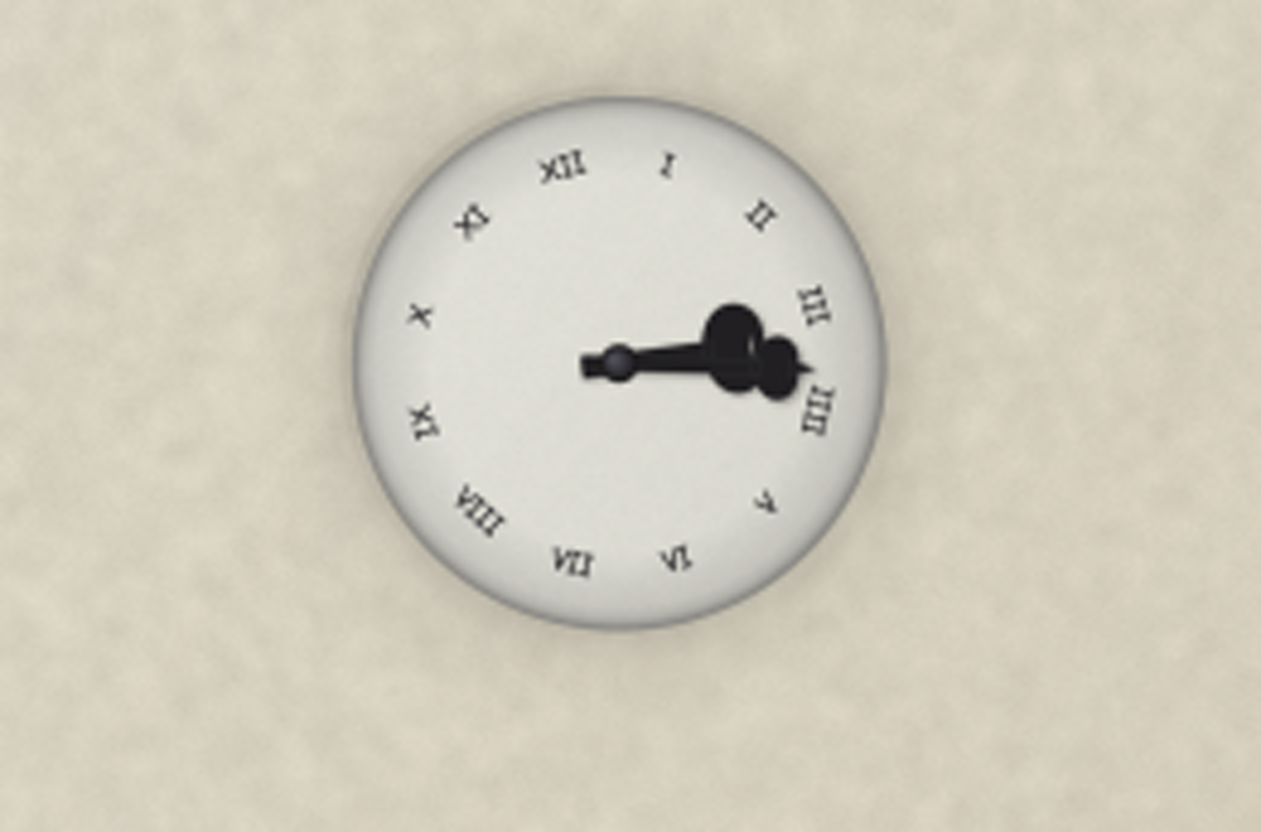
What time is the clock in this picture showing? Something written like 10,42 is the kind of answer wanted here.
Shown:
3,18
